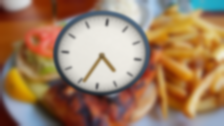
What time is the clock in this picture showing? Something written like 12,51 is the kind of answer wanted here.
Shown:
4,34
